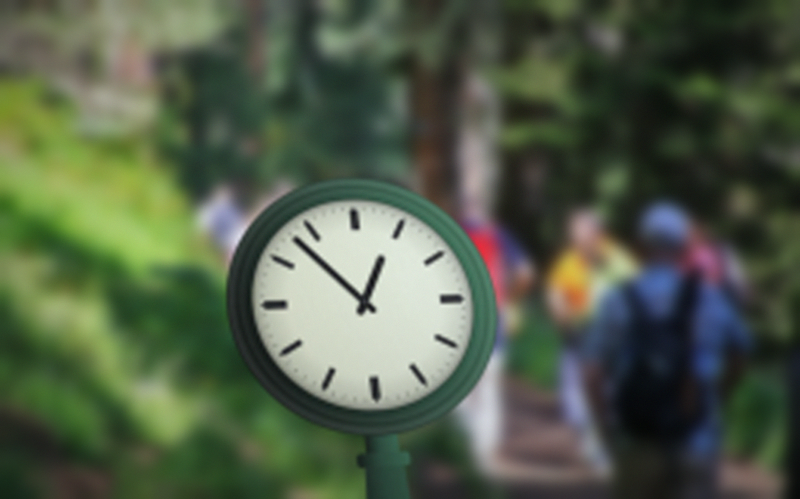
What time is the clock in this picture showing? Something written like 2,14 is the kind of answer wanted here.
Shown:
12,53
